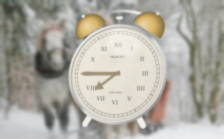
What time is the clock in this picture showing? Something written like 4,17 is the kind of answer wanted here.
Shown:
7,45
